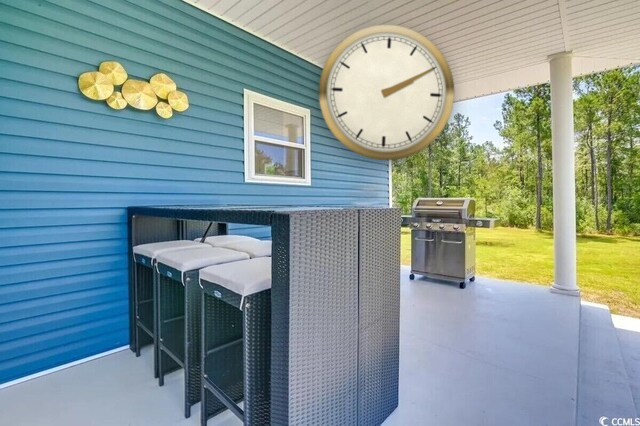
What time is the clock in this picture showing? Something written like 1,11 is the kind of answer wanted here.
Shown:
2,10
